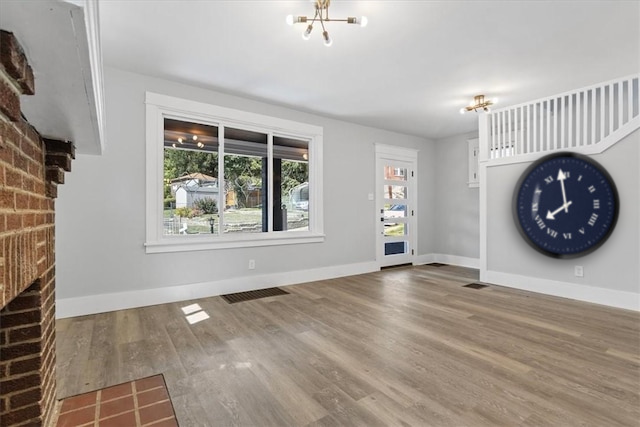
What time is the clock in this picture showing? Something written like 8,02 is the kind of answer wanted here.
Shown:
7,59
